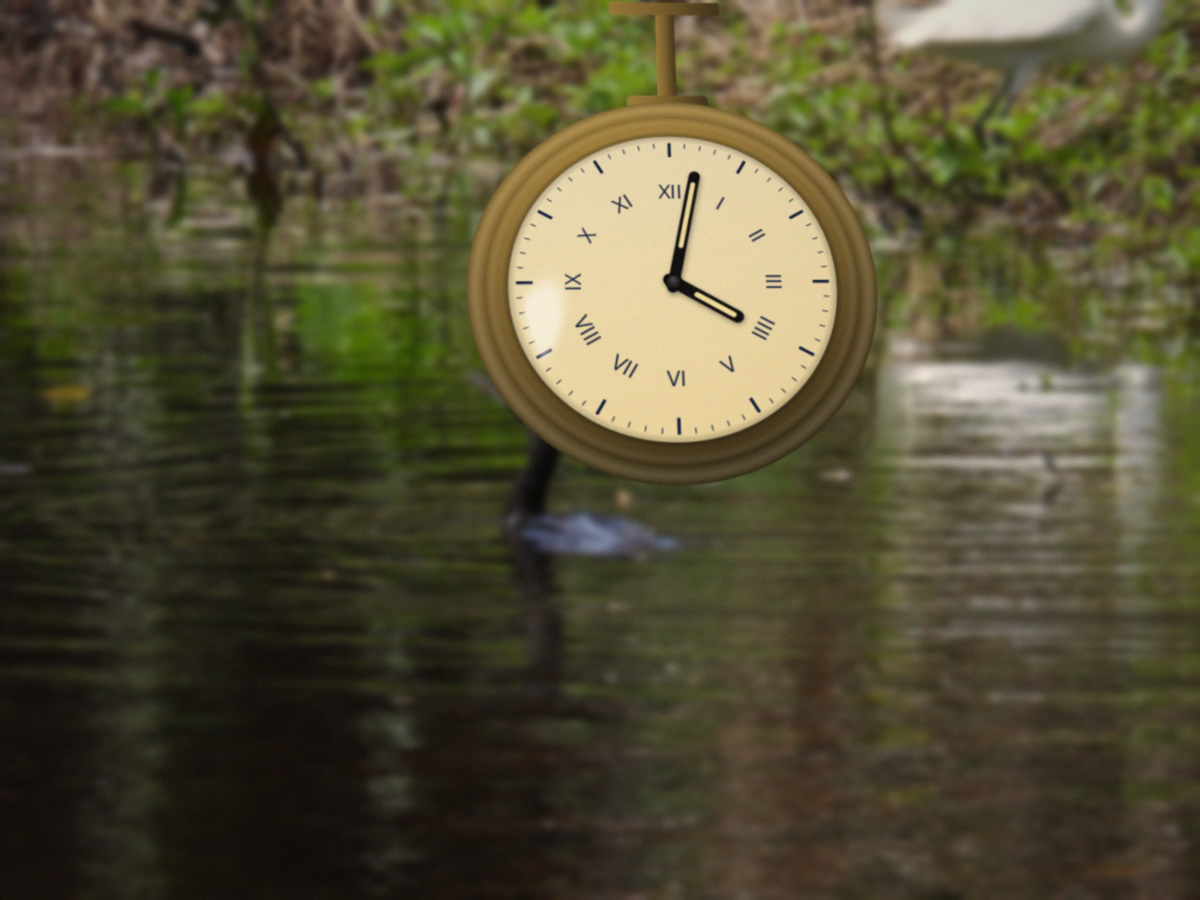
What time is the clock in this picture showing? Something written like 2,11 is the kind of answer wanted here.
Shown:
4,02
